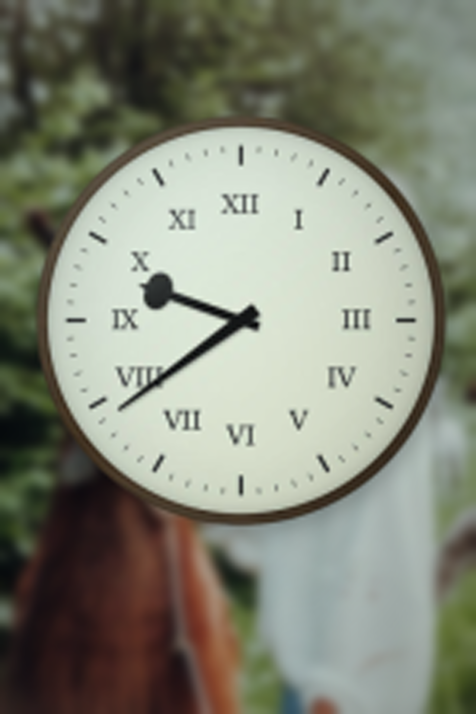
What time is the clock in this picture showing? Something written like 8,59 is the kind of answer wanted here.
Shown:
9,39
